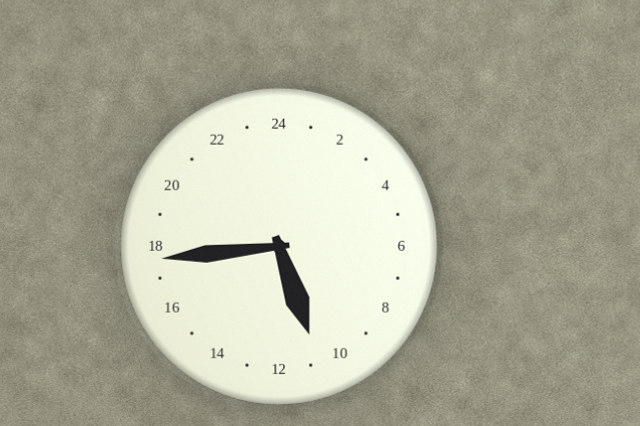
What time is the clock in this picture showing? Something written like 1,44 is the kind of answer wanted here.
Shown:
10,44
